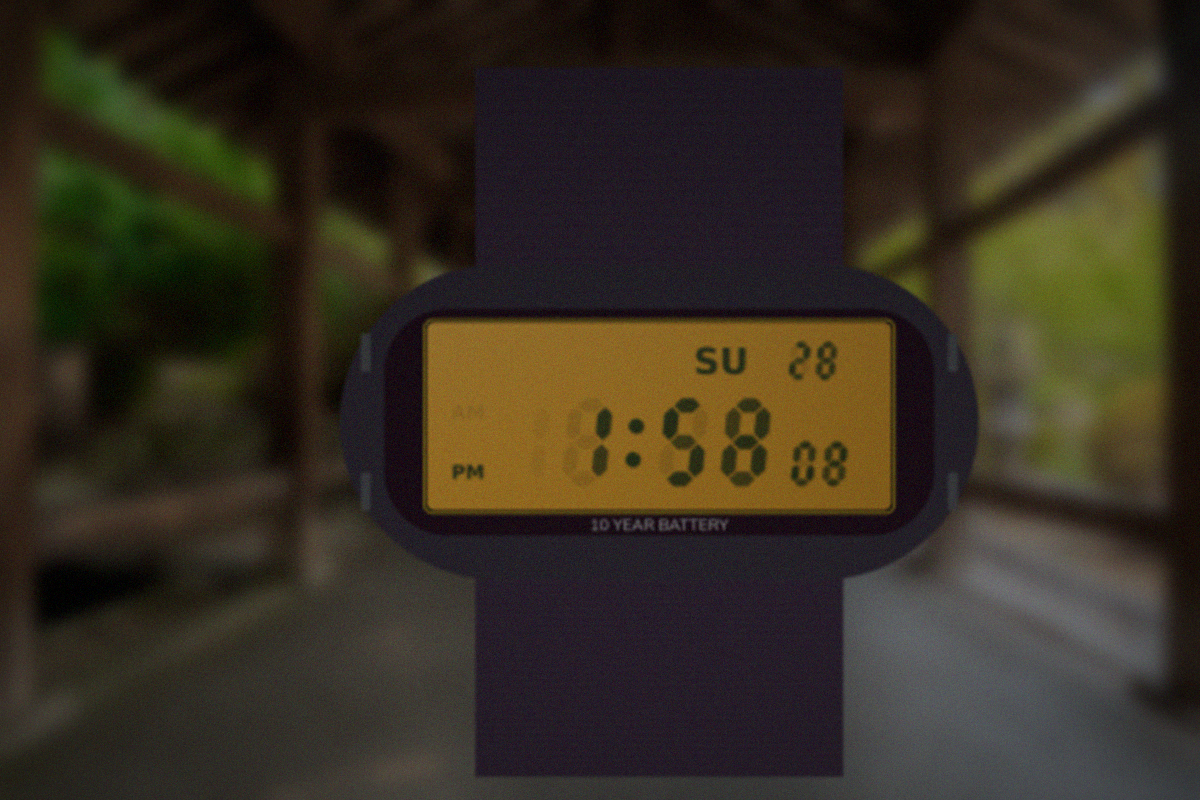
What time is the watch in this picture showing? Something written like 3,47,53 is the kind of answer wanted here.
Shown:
1,58,08
